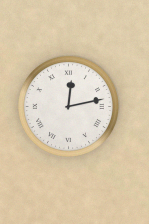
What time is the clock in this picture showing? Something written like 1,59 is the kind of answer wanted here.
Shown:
12,13
